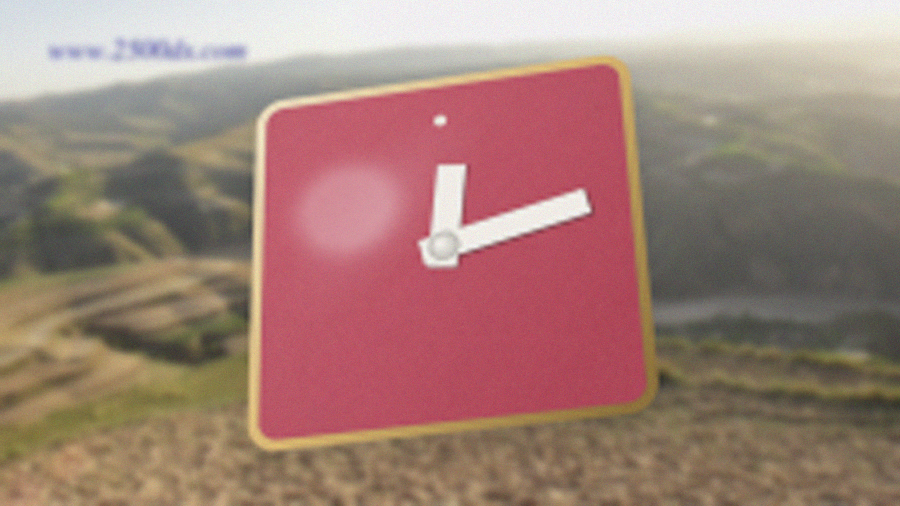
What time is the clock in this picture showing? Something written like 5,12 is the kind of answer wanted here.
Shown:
12,13
